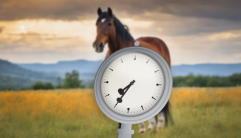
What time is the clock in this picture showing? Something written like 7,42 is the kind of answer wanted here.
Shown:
7,35
